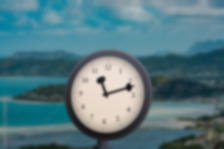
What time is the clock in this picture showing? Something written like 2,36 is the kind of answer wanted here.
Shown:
11,12
